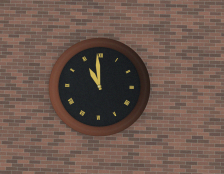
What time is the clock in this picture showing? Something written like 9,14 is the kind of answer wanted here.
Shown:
10,59
